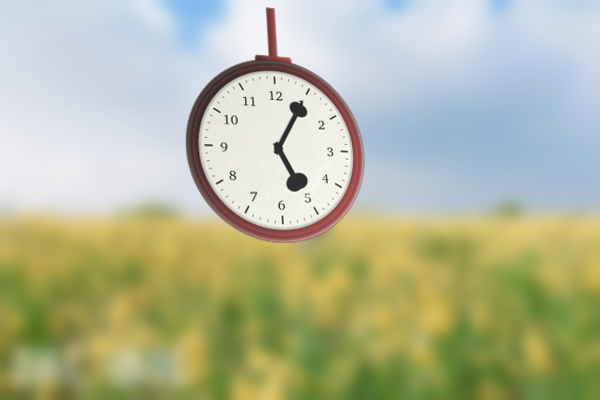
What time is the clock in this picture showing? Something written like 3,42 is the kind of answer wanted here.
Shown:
5,05
